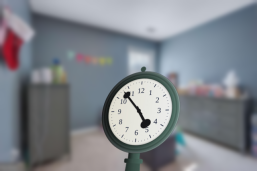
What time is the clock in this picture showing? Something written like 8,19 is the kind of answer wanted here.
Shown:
4,53
